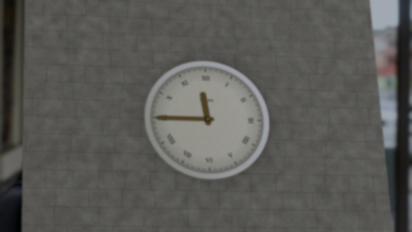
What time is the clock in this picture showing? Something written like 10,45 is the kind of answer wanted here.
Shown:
11,45
